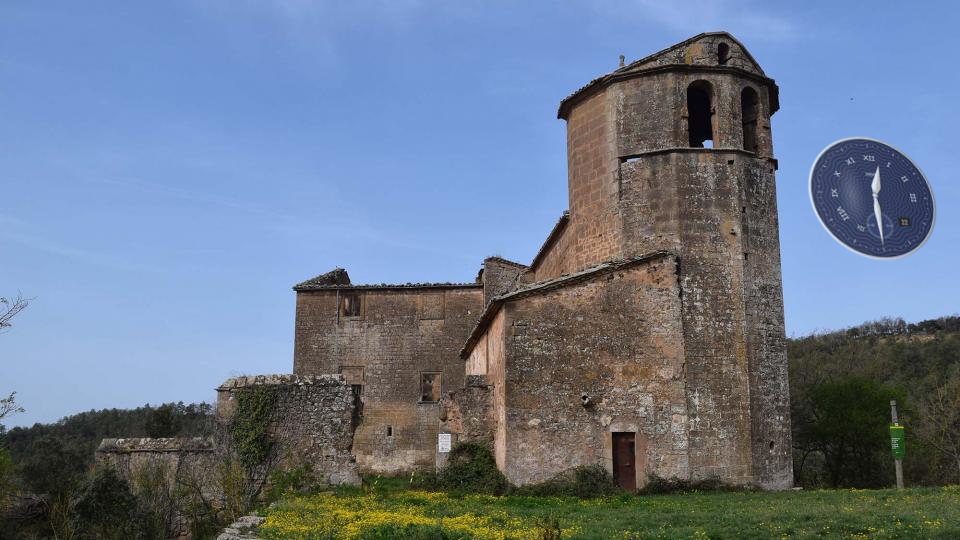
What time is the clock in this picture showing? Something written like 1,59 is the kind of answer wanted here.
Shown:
12,30
